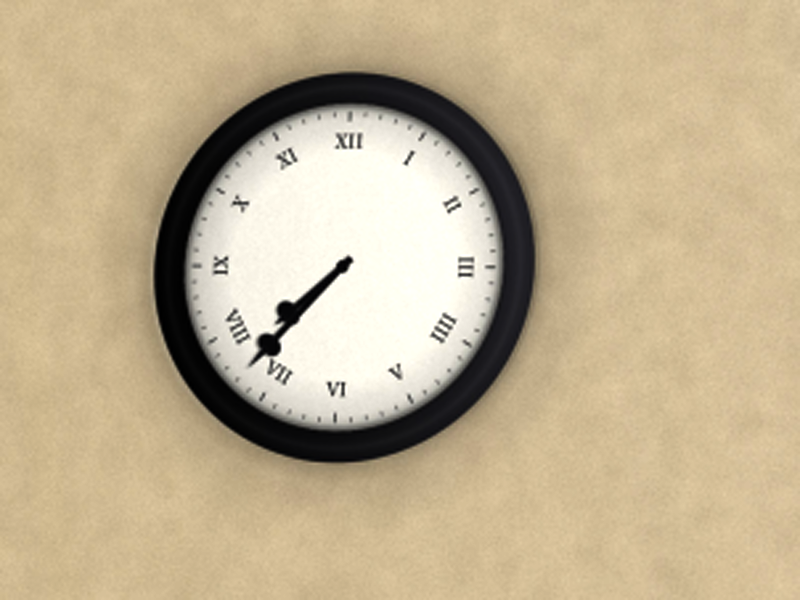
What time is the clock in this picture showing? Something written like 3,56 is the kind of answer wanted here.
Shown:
7,37
